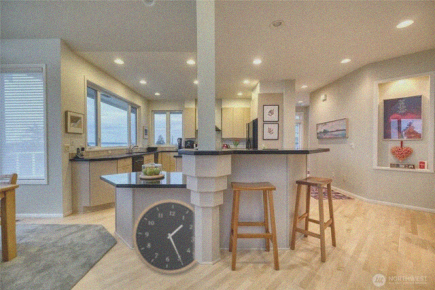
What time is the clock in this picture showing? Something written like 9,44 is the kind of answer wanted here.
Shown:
1,25
